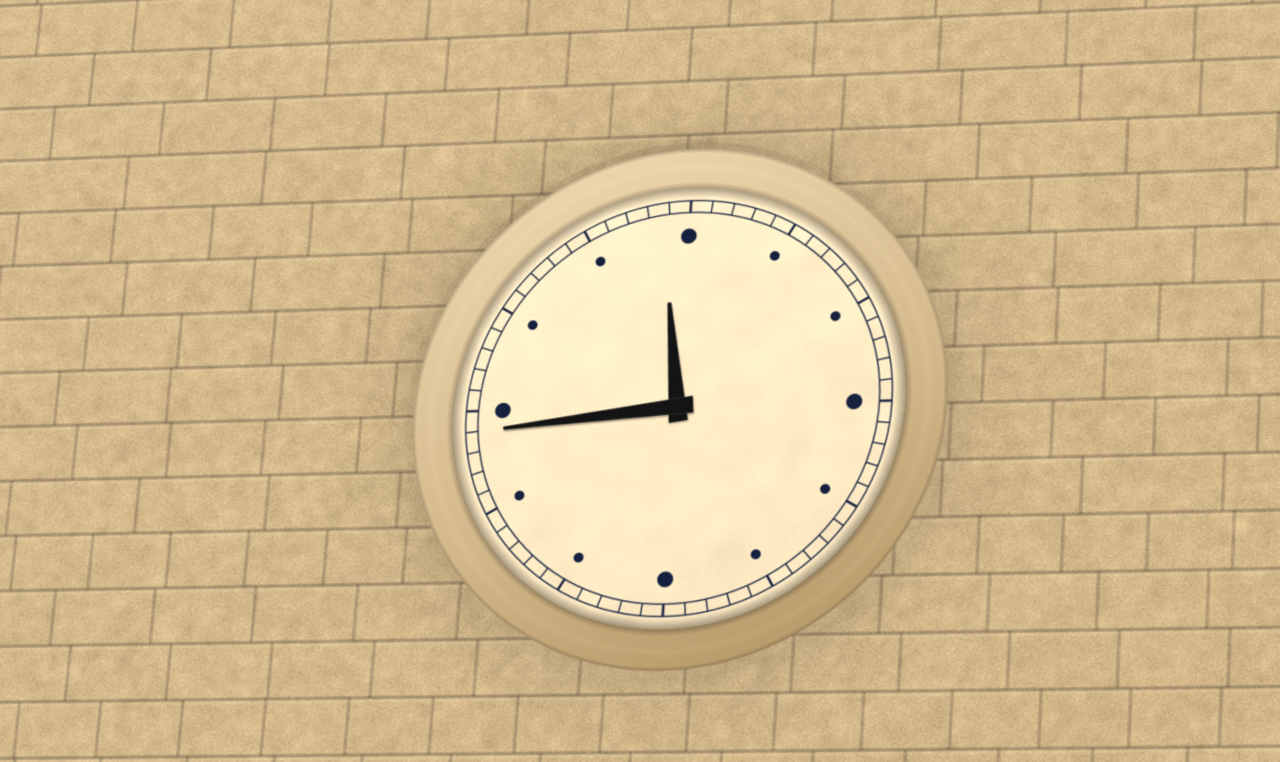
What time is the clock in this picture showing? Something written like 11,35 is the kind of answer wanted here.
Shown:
11,44
